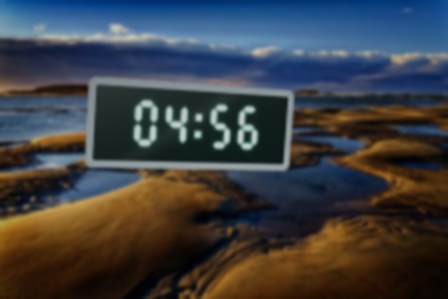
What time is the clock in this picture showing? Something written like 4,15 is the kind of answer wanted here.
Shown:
4,56
